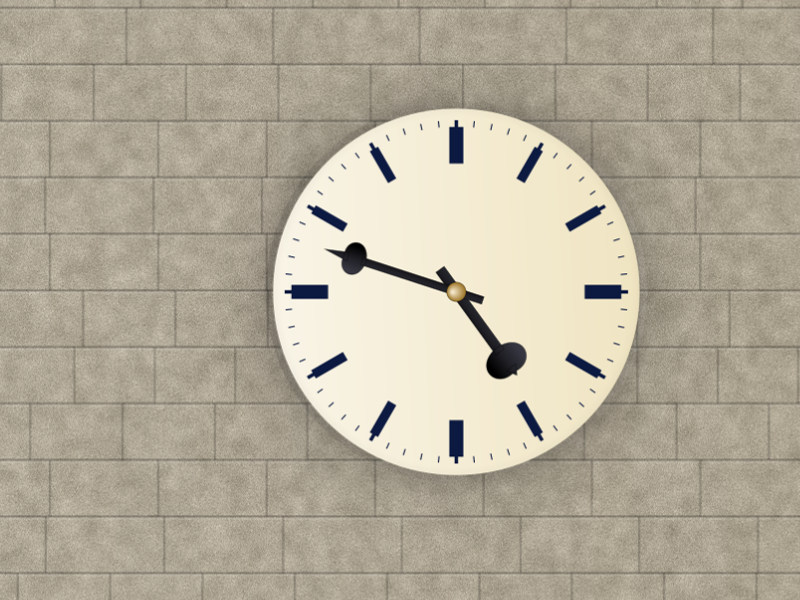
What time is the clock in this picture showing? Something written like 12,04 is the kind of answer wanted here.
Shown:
4,48
